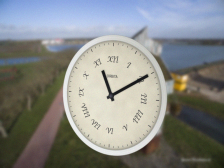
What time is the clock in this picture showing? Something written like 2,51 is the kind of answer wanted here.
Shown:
11,10
